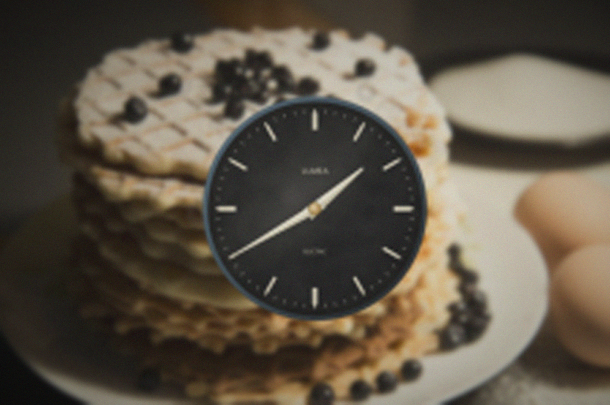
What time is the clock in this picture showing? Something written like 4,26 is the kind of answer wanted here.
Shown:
1,40
